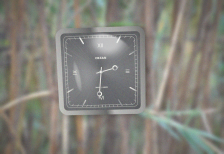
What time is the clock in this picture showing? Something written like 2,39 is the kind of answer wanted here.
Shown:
2,31
